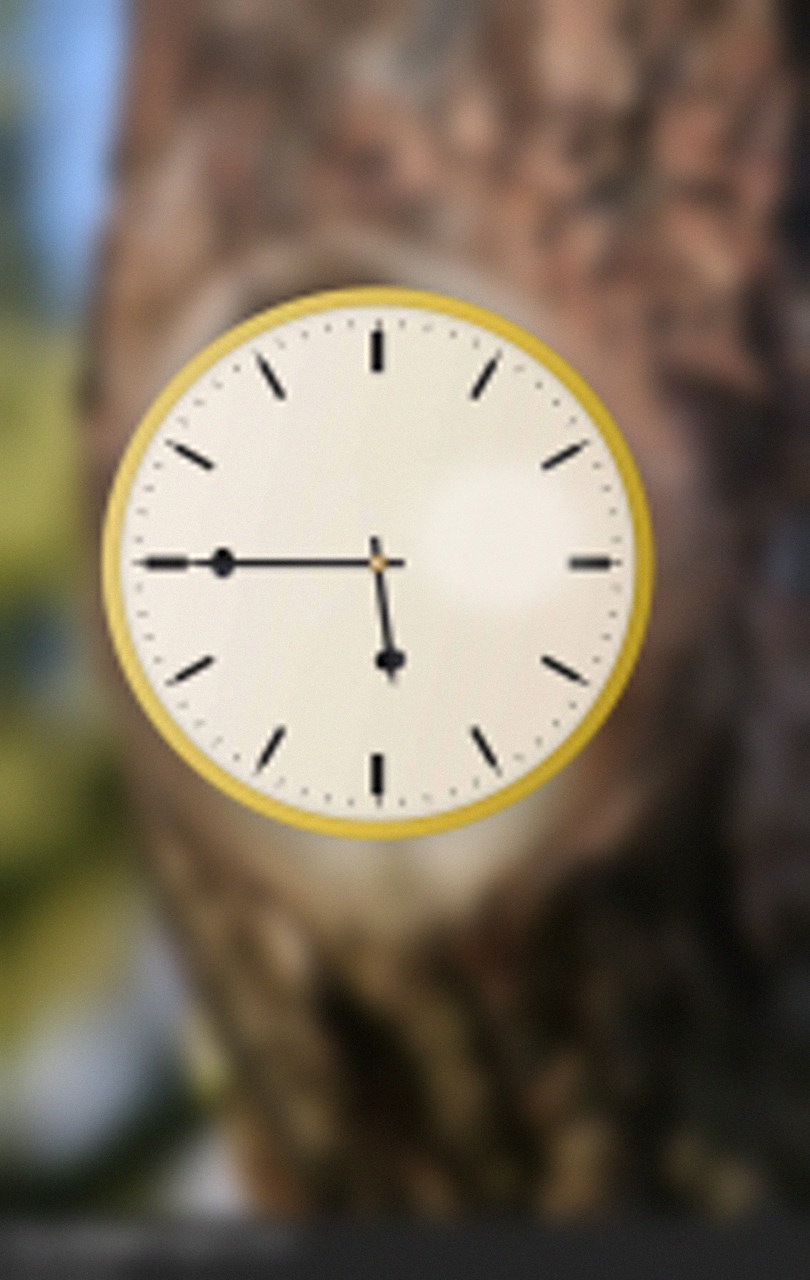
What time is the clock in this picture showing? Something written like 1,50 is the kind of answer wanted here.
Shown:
5,45
